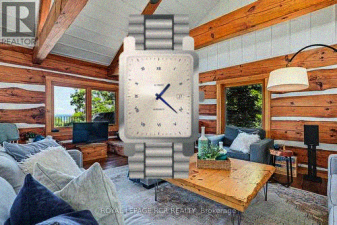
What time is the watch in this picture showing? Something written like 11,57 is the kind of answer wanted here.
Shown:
1,22
